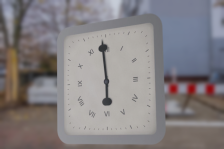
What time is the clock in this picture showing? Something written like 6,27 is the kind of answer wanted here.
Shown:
5,59
